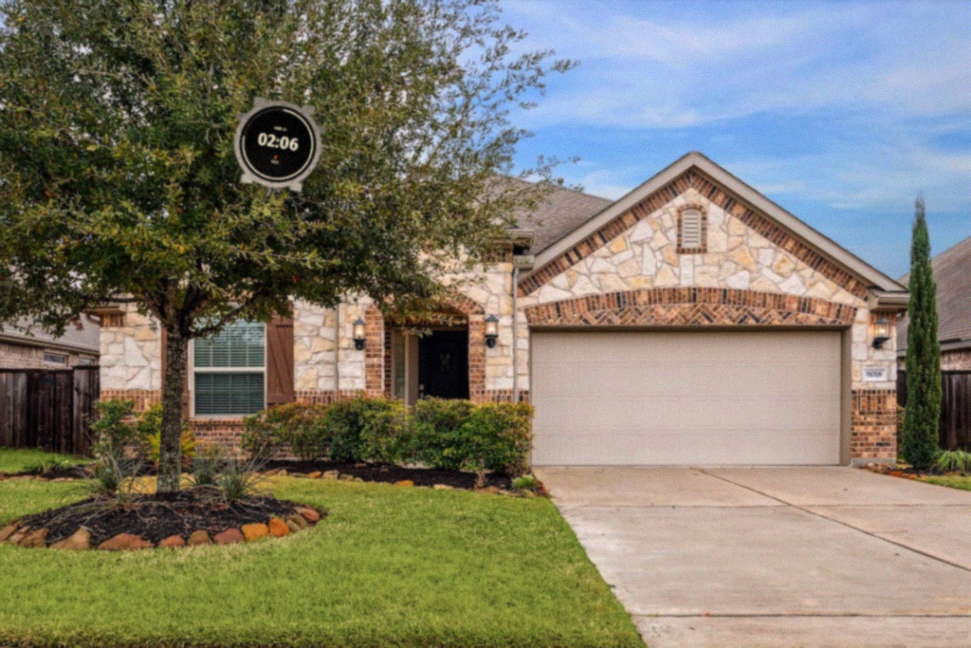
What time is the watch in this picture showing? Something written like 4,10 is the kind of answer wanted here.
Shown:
2,06
